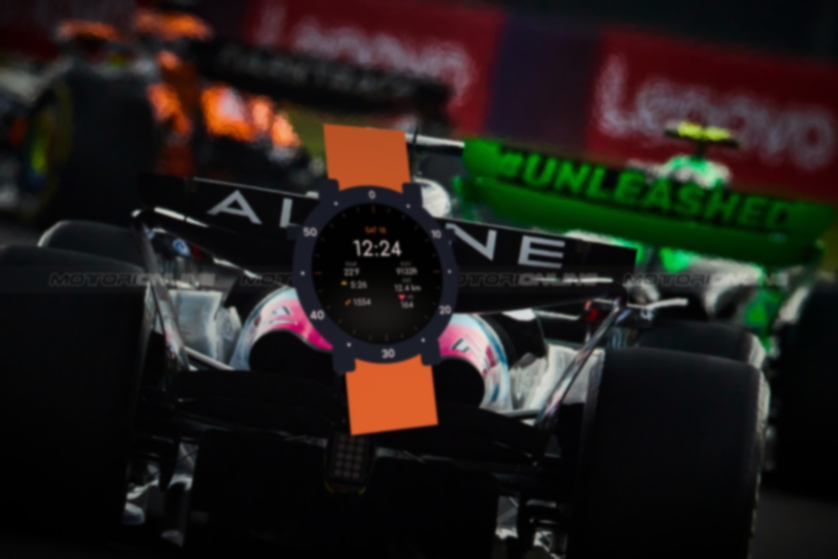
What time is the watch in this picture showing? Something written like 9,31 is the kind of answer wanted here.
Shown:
12,24
